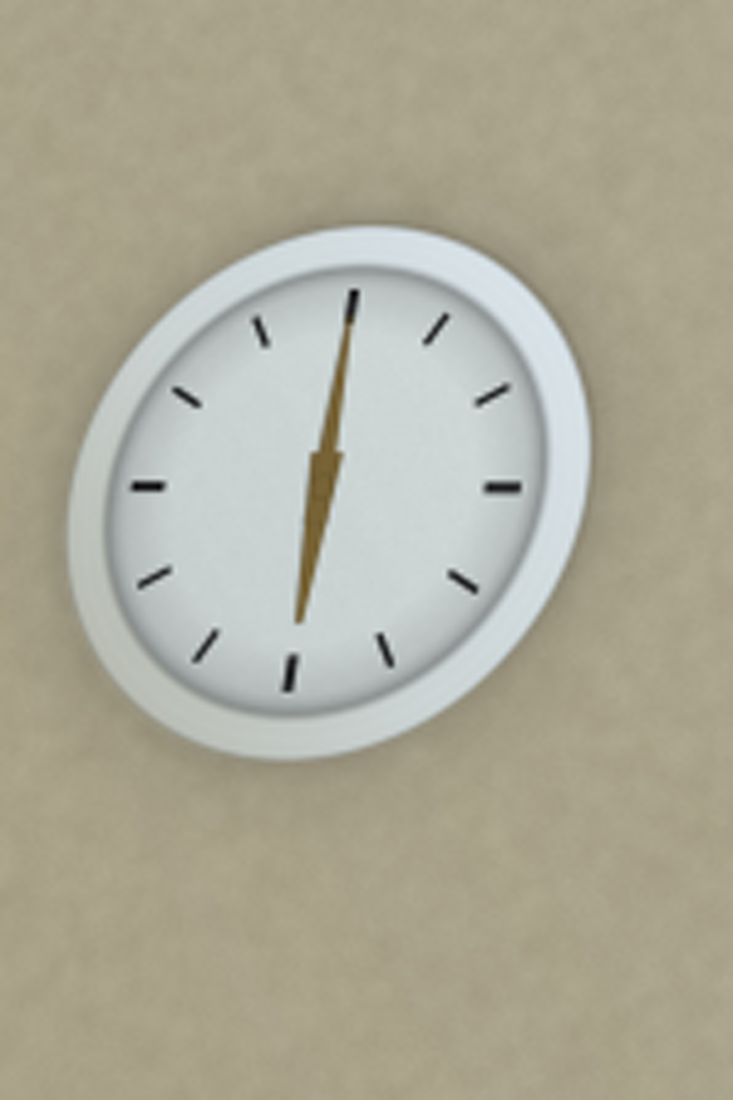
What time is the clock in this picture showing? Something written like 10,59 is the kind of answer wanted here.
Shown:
6,00
